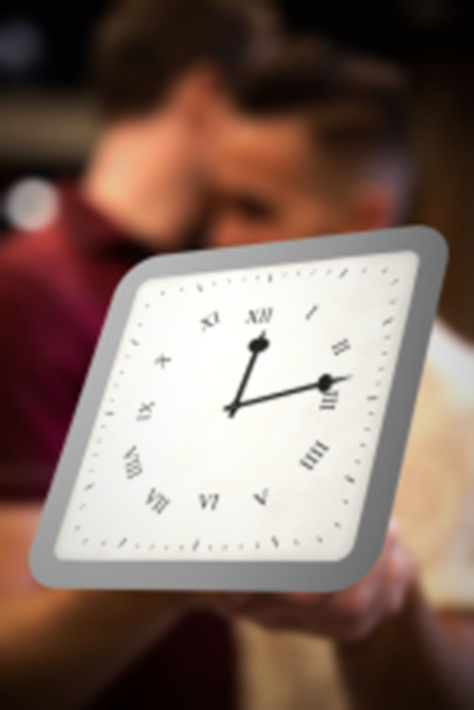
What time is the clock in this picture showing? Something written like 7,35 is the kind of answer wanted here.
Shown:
12,13
